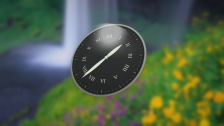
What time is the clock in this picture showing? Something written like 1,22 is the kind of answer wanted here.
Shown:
1,38
